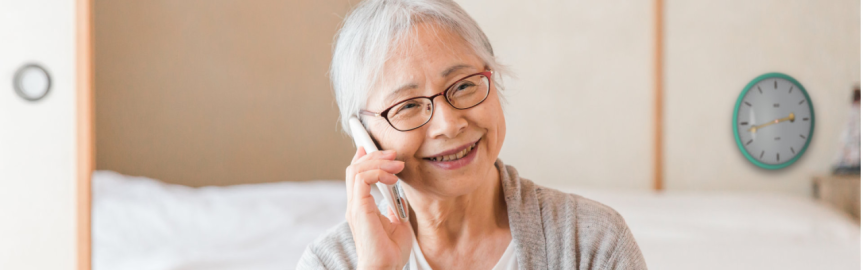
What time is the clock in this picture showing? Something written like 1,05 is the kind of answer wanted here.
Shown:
2,43
